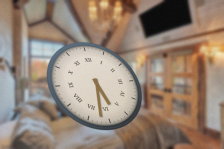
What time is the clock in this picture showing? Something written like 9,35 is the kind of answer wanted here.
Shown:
5,32
